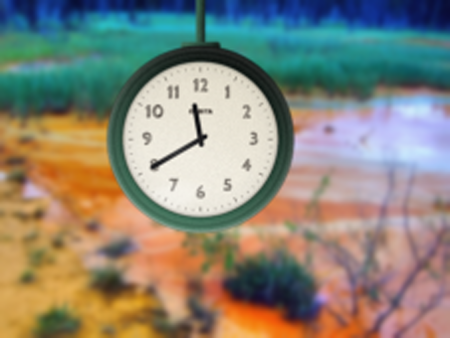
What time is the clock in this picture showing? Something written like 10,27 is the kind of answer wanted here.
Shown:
11,40
